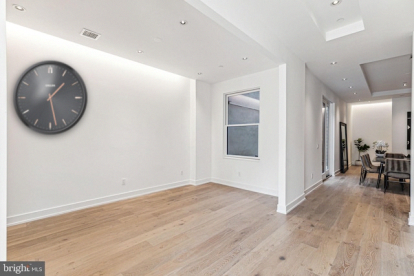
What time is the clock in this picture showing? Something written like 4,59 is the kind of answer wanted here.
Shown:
1,28
